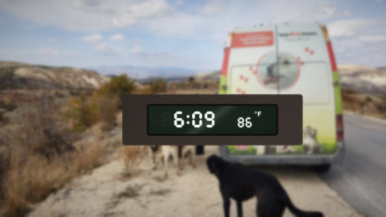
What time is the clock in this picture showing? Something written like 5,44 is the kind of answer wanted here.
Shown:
6,09
